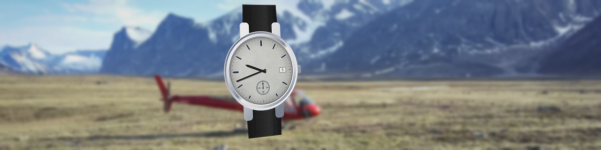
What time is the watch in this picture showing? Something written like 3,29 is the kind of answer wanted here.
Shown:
9,42
